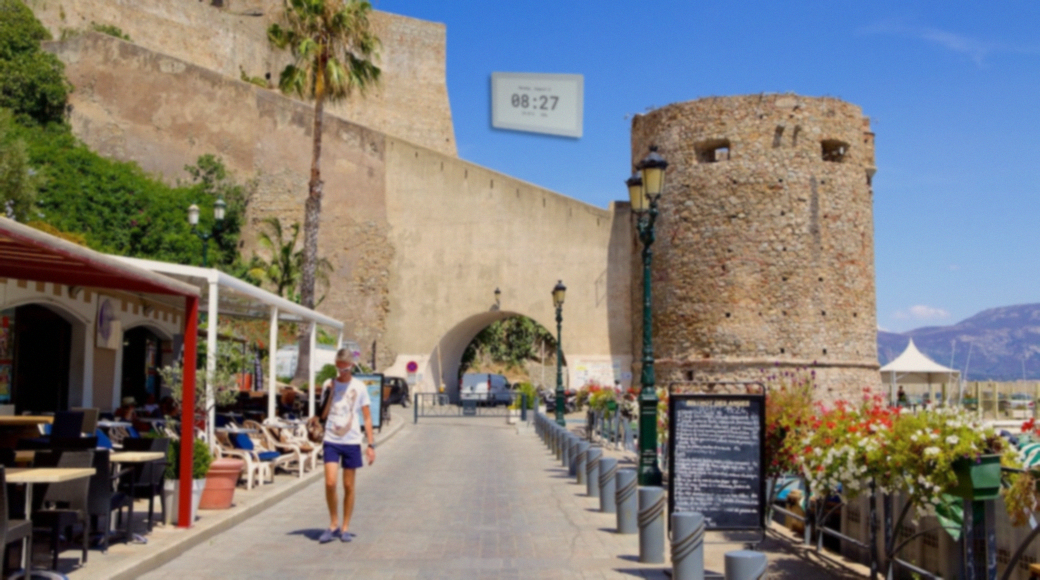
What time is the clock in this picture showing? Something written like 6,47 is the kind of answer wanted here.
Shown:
8,27
